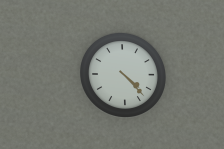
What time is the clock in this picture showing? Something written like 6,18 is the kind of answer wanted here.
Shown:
4,23
